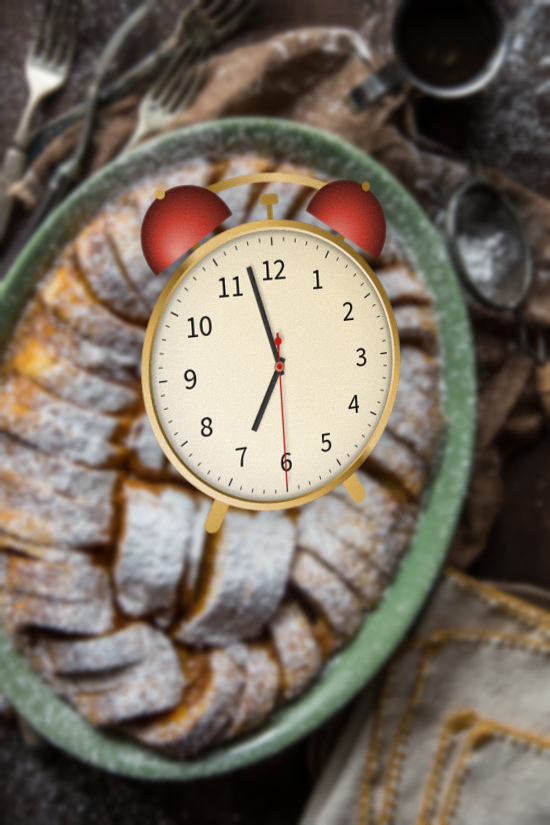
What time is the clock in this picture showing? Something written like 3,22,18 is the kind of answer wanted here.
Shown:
6,57,30
